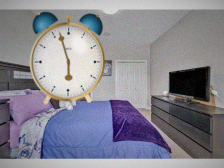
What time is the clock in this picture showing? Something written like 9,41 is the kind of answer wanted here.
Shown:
5,57
